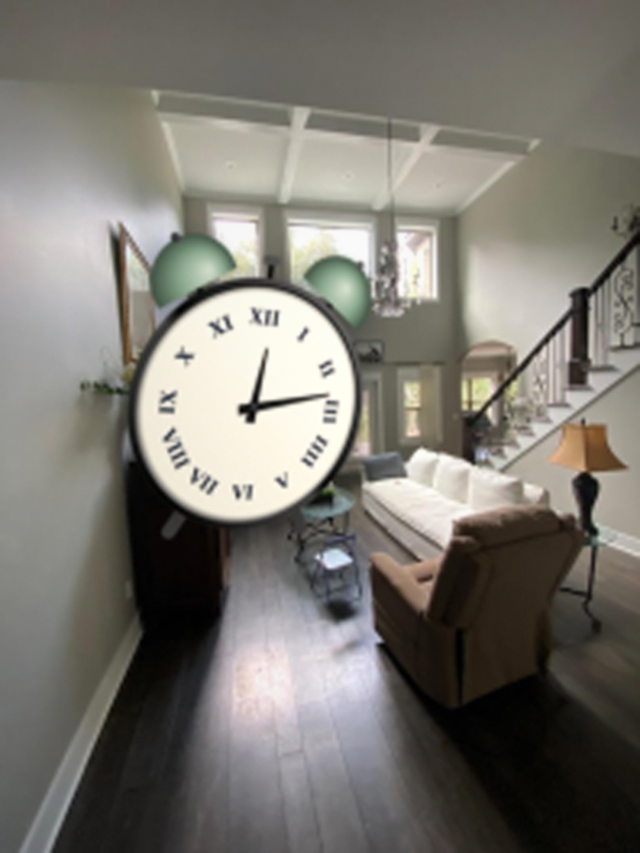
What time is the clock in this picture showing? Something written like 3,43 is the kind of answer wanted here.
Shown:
12,13
